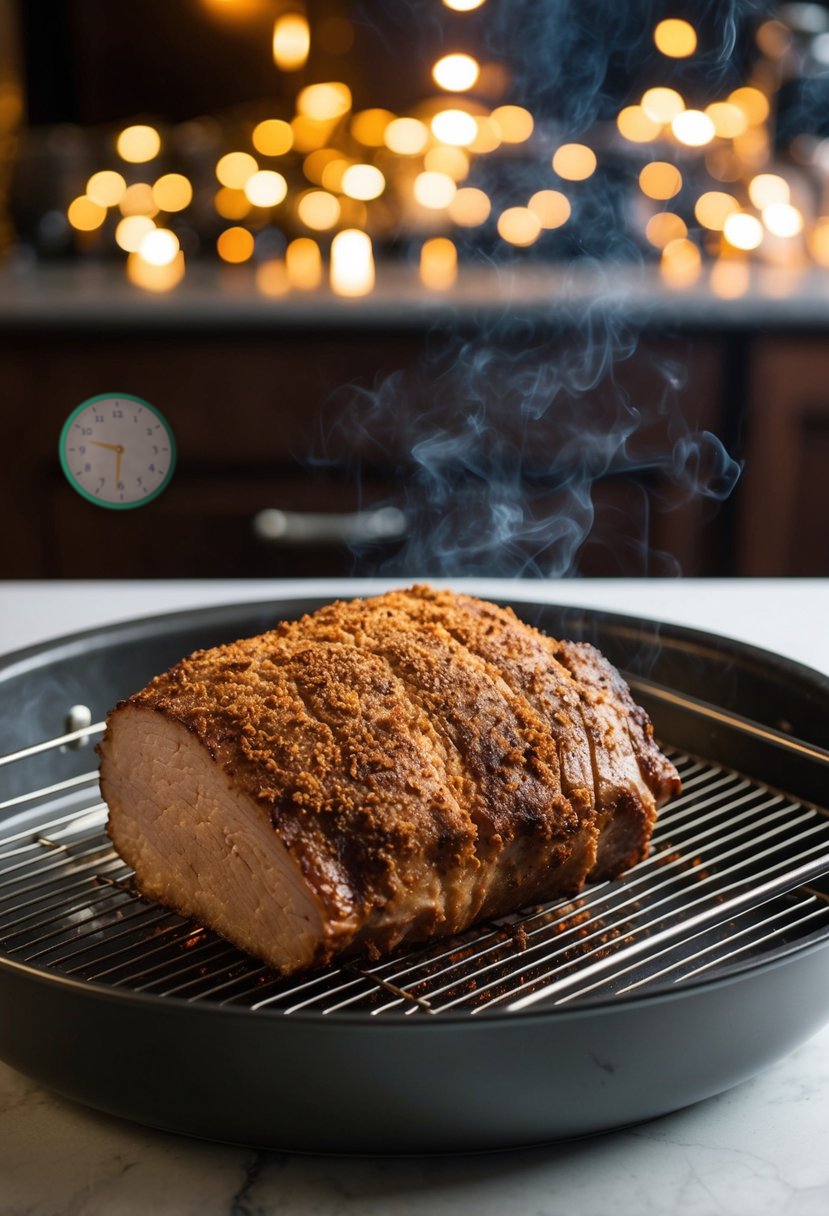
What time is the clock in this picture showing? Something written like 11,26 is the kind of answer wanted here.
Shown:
9,31
